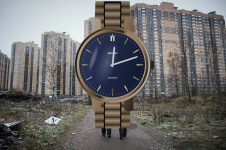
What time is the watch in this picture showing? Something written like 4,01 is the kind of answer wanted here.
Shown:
12,12
